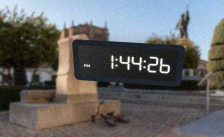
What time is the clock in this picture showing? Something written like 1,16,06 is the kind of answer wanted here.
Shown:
1,44,26
